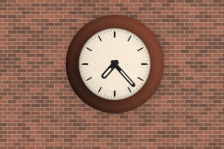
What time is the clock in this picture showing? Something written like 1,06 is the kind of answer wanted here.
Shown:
7,23
